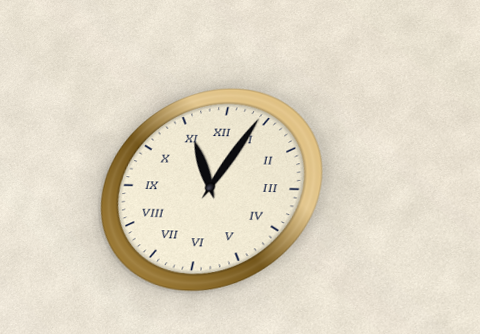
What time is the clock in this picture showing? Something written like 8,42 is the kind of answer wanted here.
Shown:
11,04
